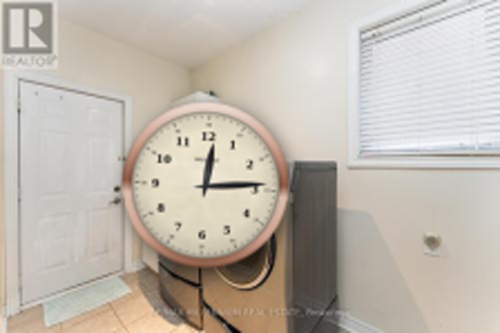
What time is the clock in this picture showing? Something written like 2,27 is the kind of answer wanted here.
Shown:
12,14
